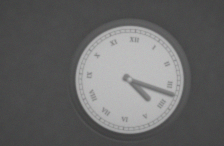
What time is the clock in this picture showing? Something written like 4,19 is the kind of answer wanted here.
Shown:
4,17
